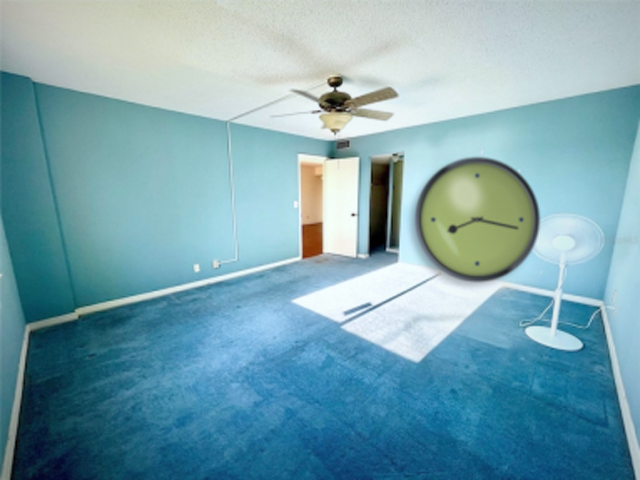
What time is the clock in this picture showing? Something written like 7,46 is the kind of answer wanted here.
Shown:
8,17
